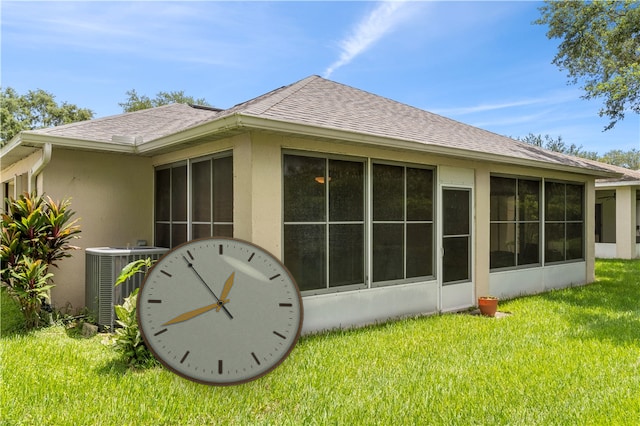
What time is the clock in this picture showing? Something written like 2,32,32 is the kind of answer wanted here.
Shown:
12,40,54
